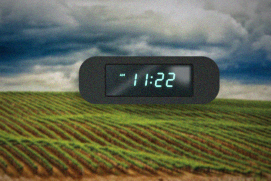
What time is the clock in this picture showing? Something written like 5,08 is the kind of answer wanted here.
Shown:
11,22
